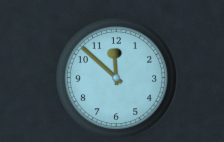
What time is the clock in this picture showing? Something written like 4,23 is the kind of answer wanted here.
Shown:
11,52
